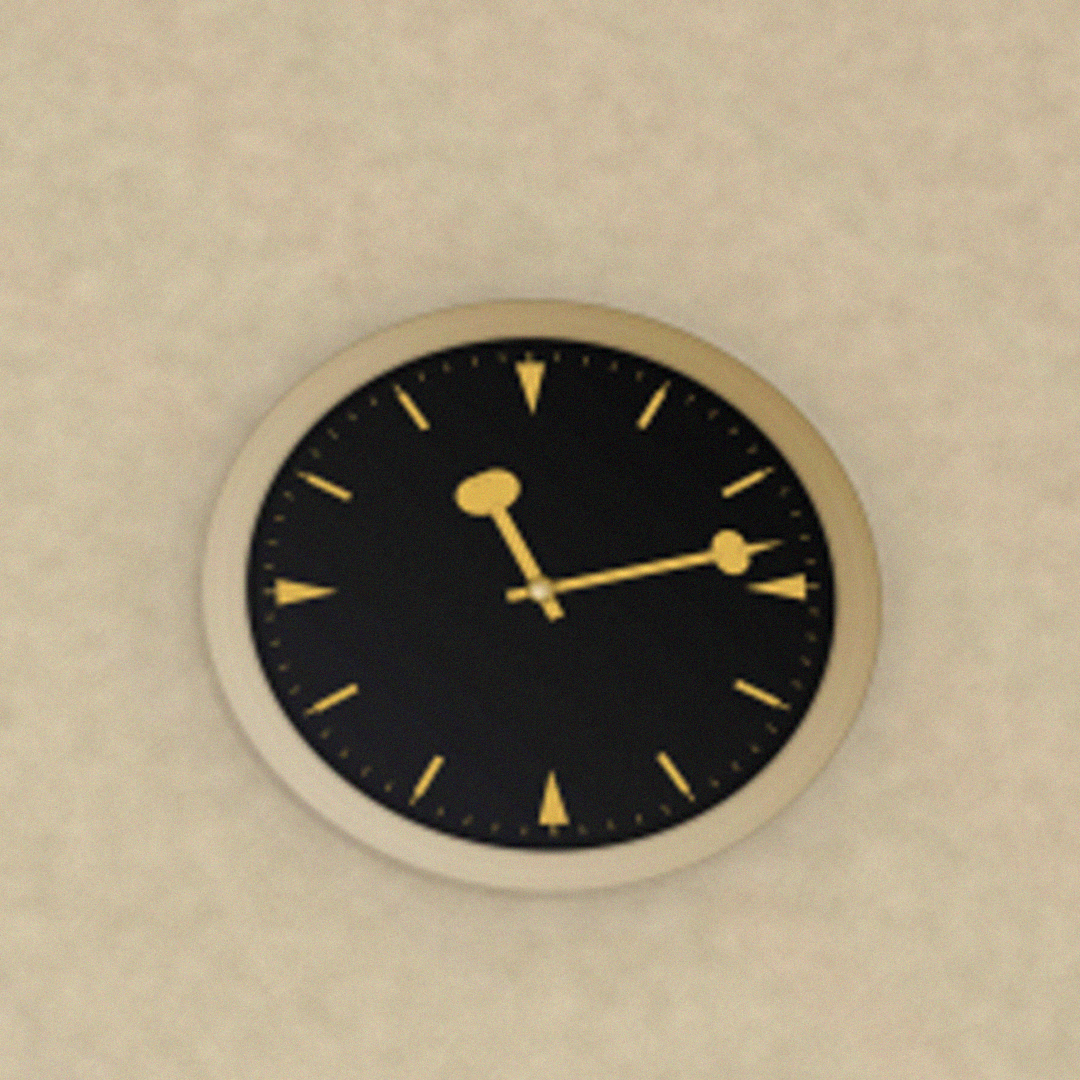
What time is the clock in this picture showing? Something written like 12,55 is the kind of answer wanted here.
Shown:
11,13
